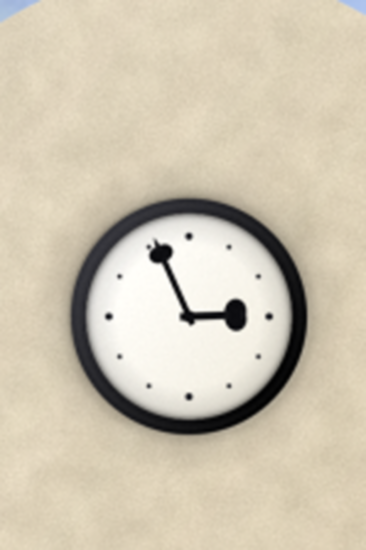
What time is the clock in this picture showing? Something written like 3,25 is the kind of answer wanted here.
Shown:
2,56
